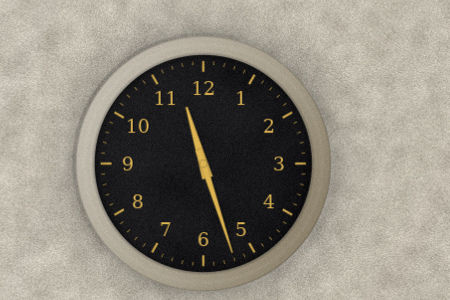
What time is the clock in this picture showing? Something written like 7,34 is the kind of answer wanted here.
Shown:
11,27
